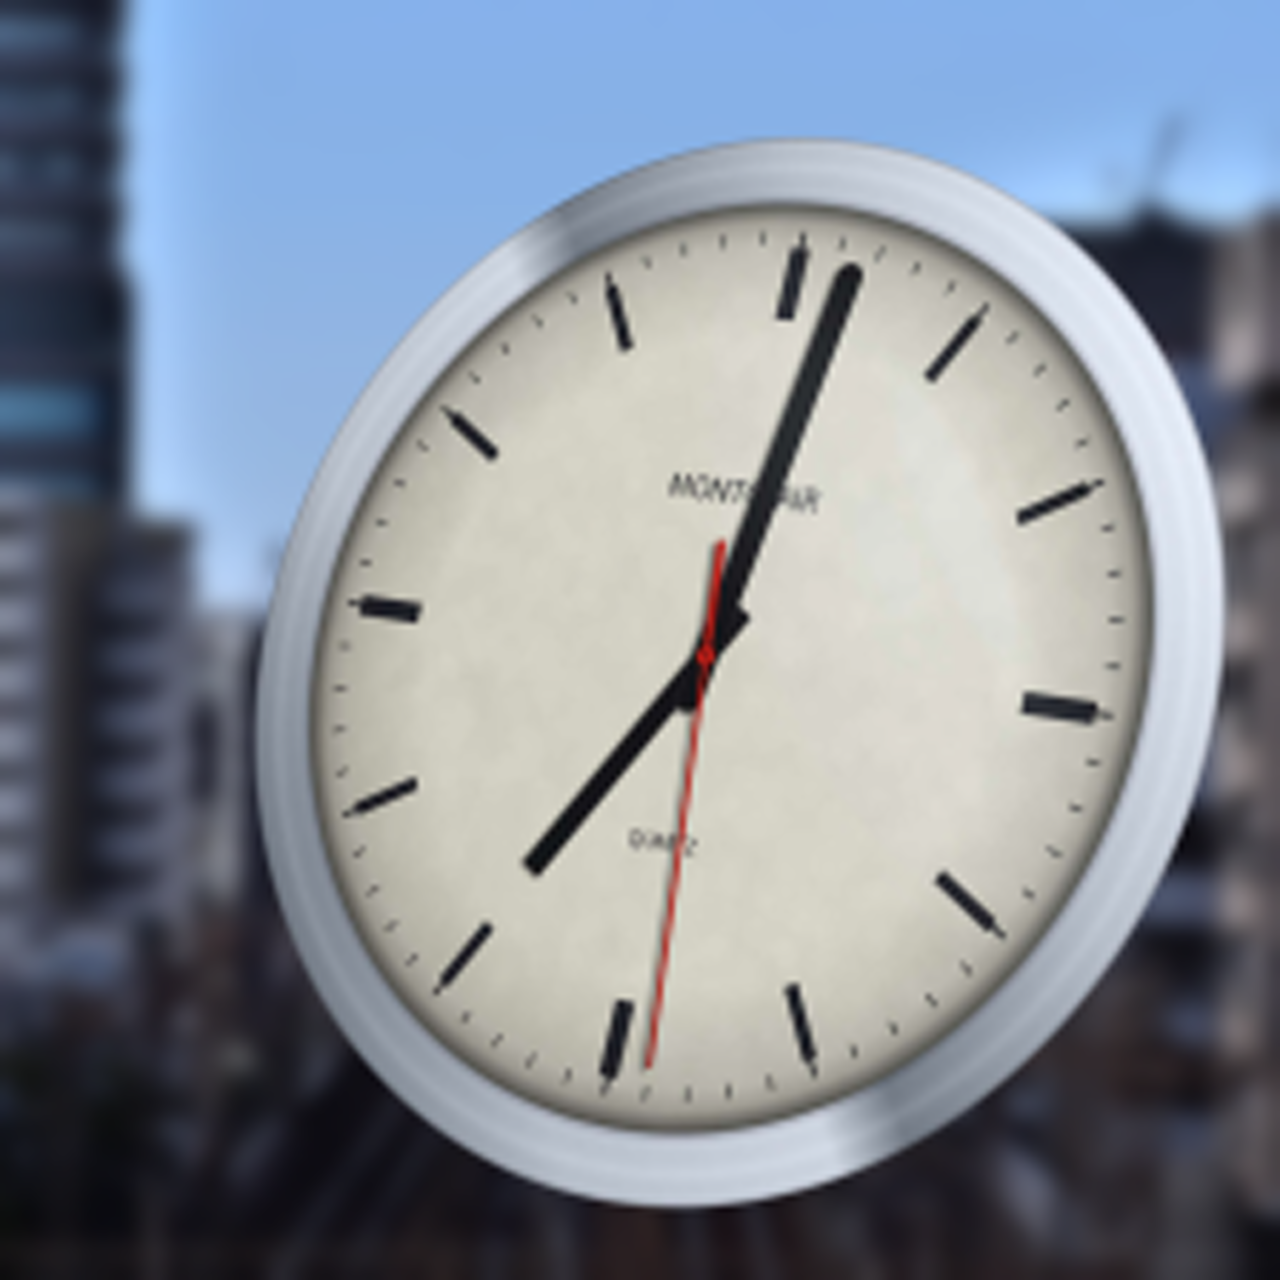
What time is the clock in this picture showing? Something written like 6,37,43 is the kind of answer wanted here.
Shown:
7,01,29
